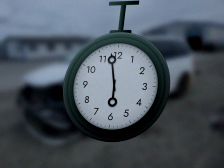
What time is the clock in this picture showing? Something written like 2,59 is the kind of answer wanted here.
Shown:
5,58
